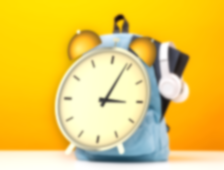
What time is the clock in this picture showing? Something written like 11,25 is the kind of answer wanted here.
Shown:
3,04
